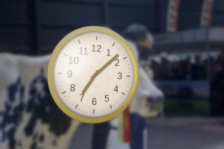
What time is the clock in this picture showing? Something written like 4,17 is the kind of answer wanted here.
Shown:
7,08
